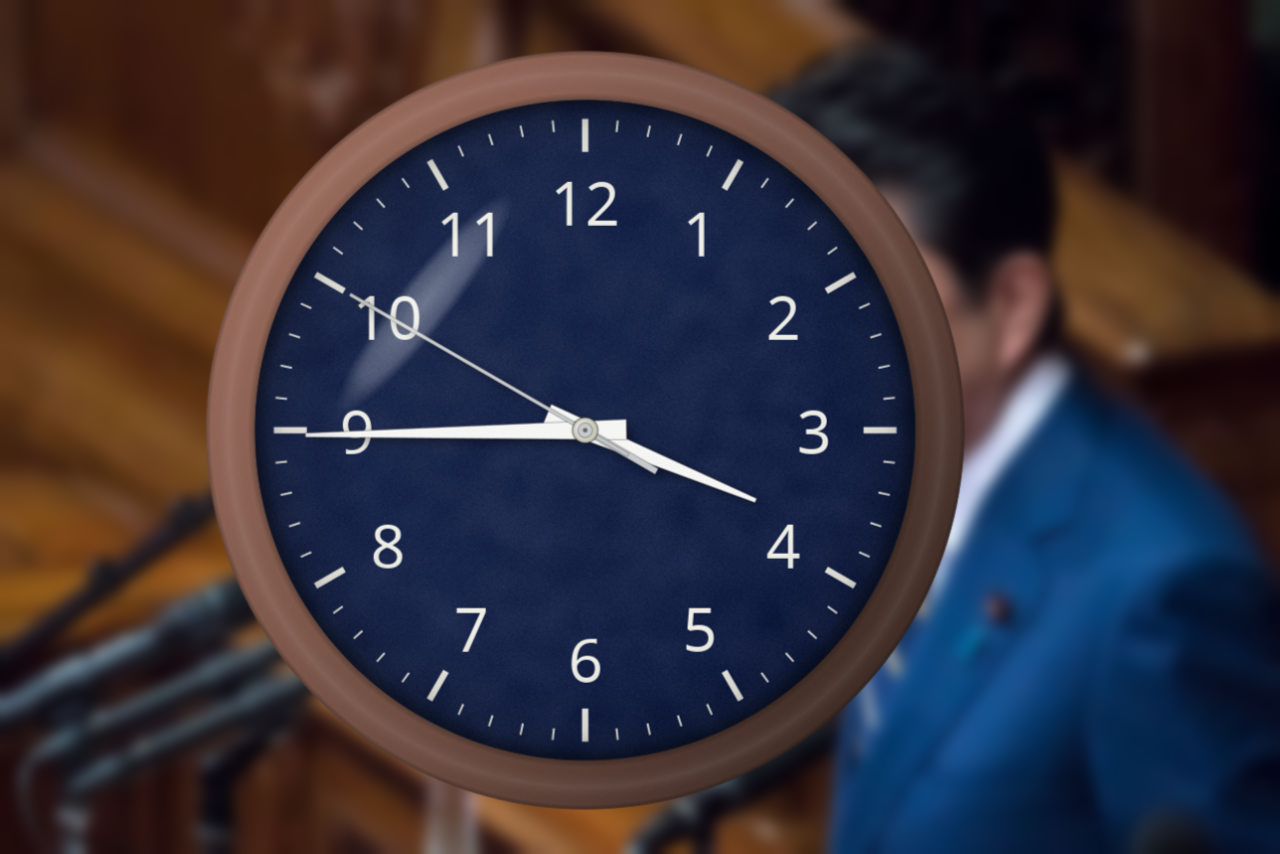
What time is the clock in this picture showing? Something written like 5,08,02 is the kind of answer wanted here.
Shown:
3,44,50
